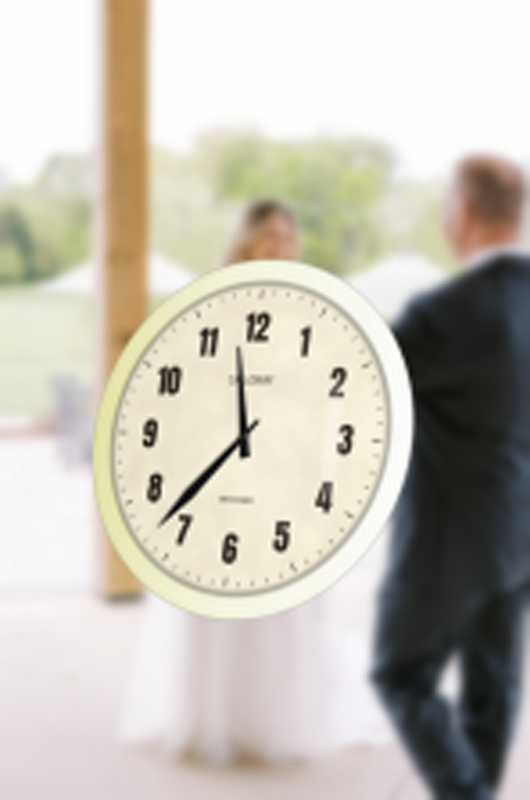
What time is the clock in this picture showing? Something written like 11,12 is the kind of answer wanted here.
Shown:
11,37
